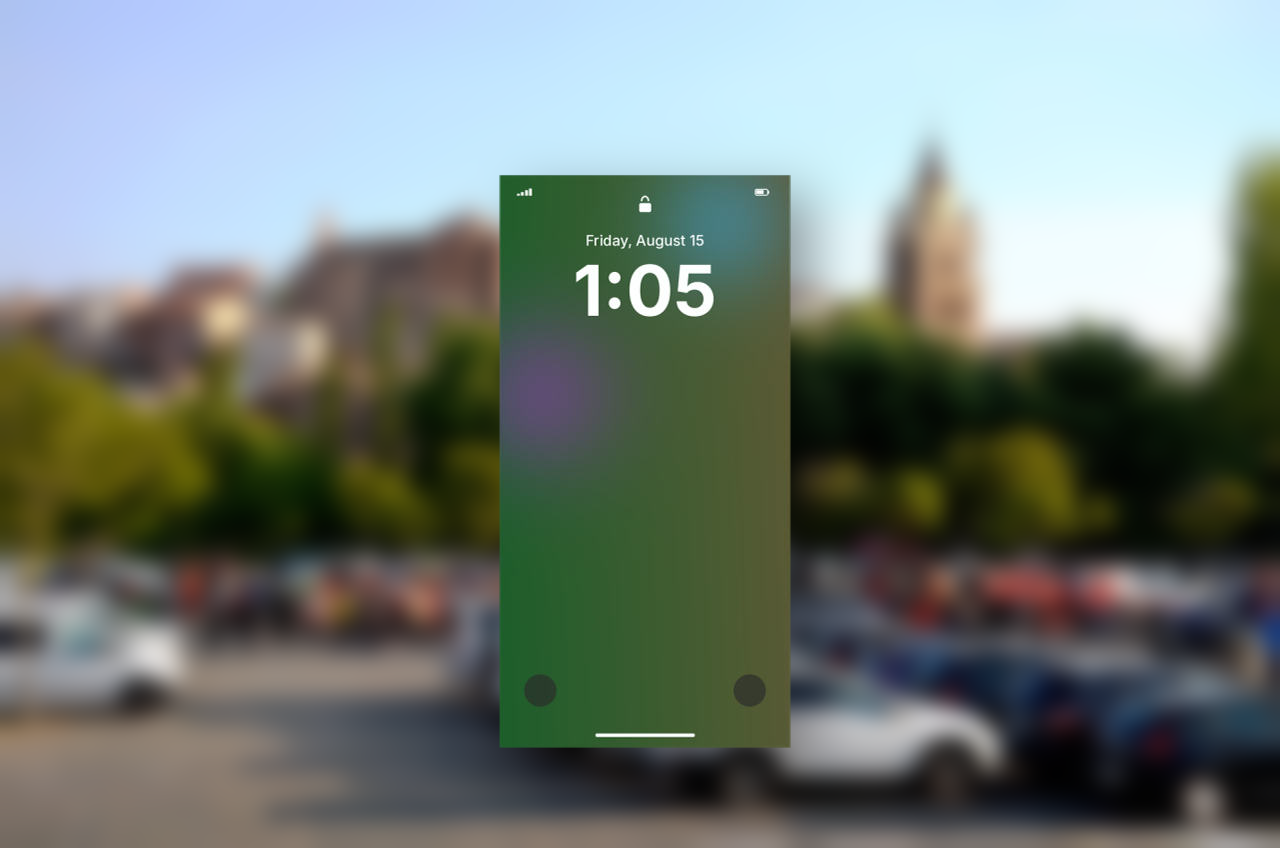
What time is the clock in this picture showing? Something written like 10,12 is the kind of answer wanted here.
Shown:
1,05
